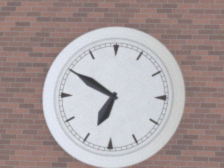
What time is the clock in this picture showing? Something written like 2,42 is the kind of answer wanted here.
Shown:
6,50
